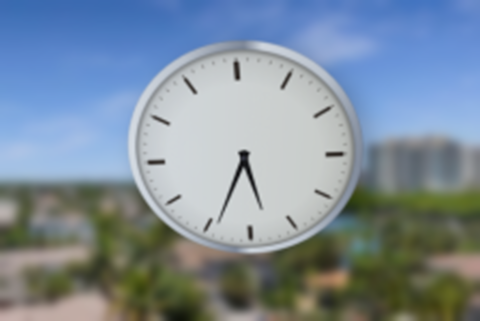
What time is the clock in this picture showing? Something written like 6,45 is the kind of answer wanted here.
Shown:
5,34
